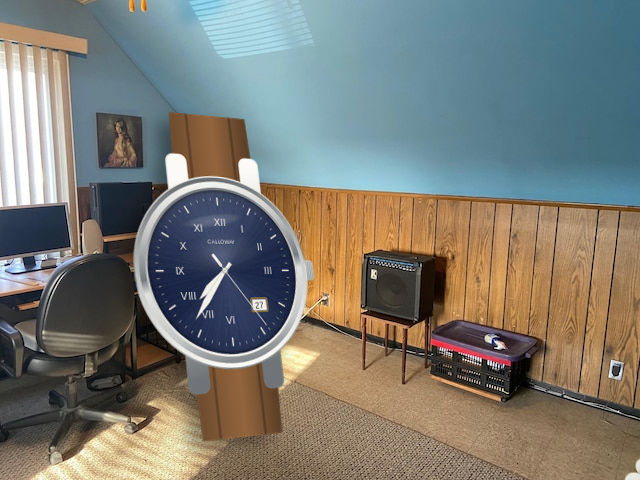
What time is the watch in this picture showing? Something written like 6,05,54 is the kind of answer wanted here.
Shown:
7,36,24
